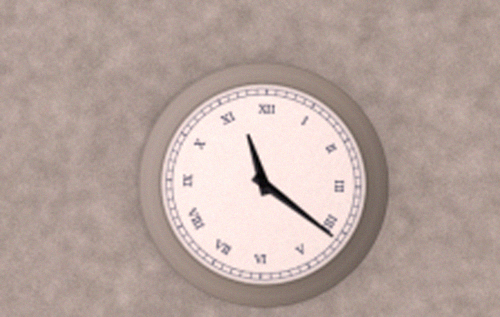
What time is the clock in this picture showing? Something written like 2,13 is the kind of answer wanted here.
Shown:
11,21
